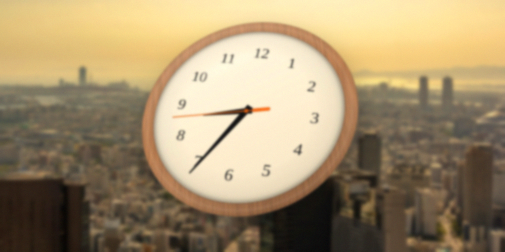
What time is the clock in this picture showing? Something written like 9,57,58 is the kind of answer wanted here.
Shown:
8,34,43
